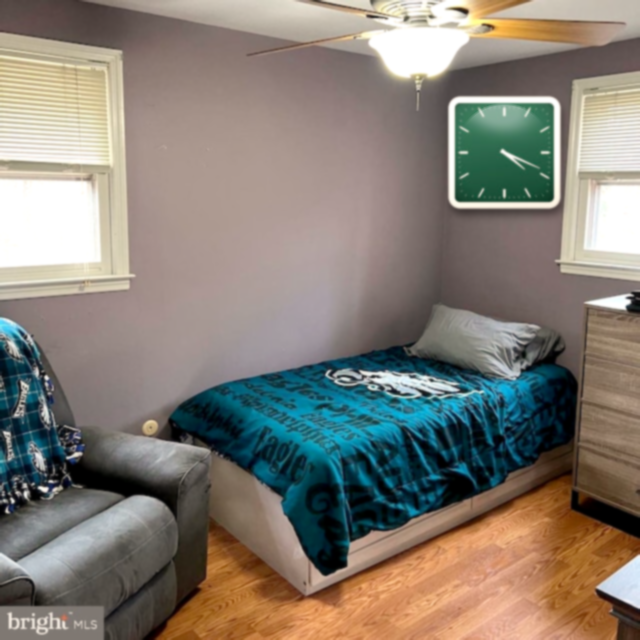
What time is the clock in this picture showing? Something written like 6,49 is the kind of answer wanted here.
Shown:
4,19
